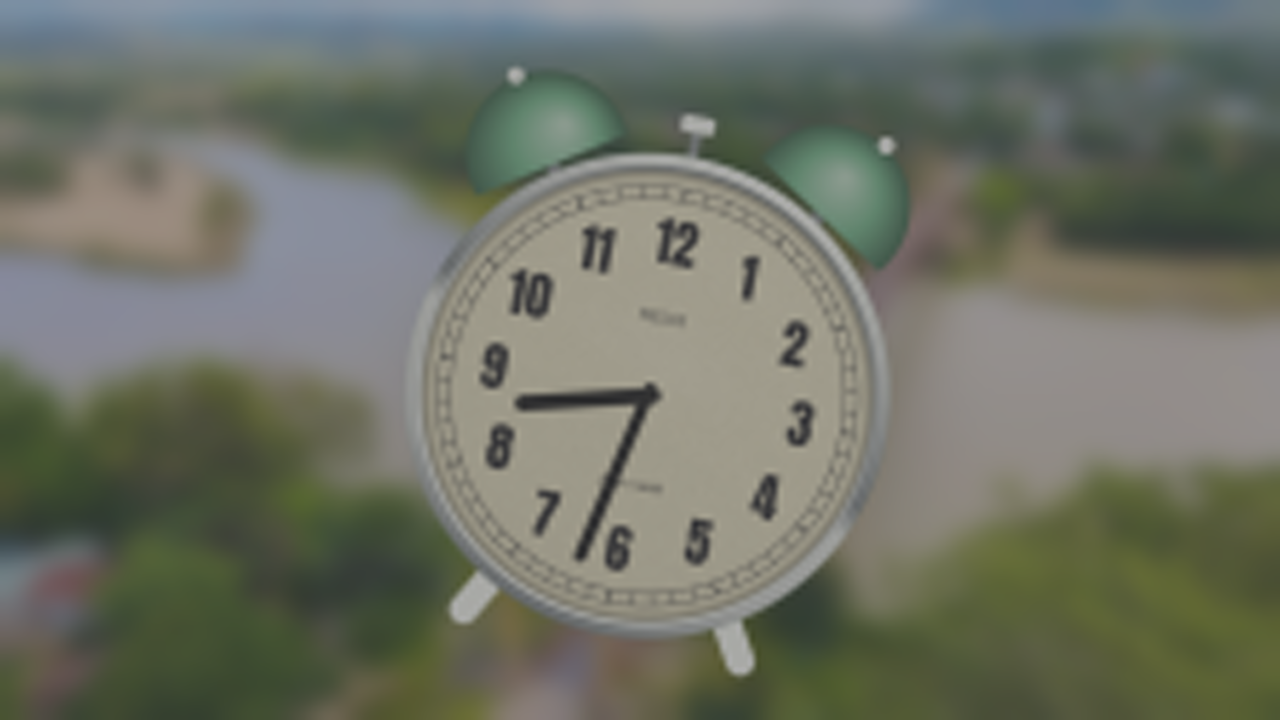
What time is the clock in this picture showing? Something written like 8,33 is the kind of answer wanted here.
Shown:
8,32
